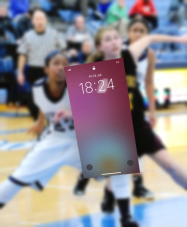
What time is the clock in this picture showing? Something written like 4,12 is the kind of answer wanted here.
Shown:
18,24
